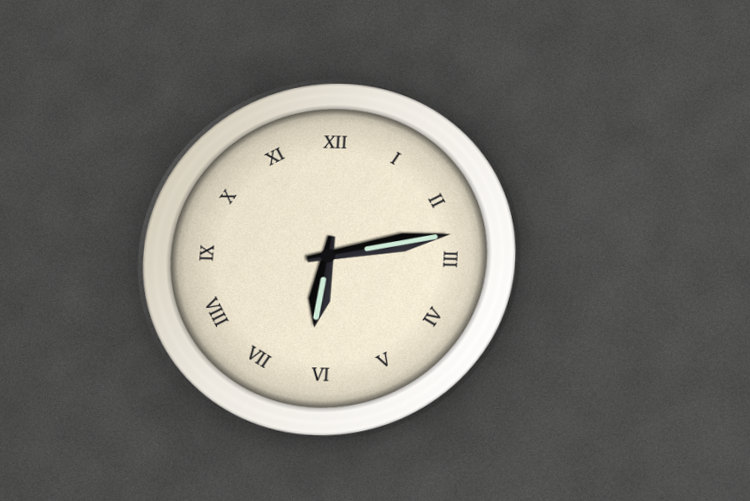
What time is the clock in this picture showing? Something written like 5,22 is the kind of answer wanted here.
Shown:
6,13
